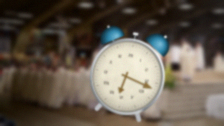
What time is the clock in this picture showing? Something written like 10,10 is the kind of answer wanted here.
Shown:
6,17
